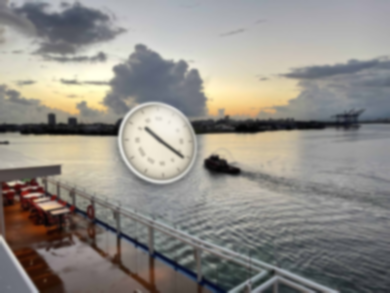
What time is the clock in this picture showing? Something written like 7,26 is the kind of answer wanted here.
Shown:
10,21
